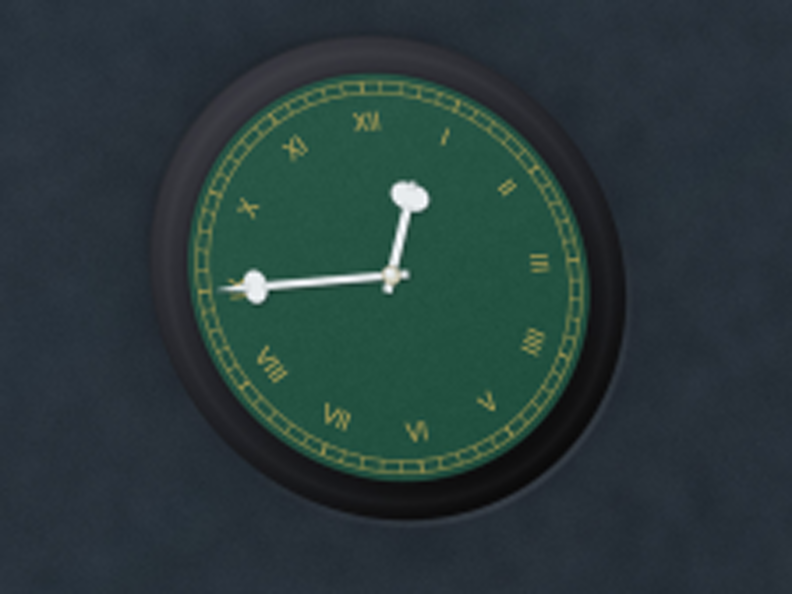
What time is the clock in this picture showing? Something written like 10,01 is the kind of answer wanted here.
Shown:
12,45
